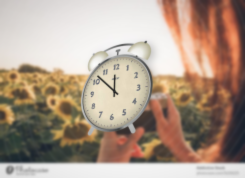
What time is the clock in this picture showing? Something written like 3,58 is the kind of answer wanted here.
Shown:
11,52
